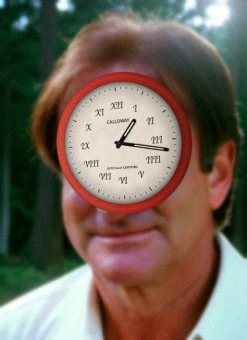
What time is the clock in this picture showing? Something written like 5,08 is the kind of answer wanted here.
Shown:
1,17
